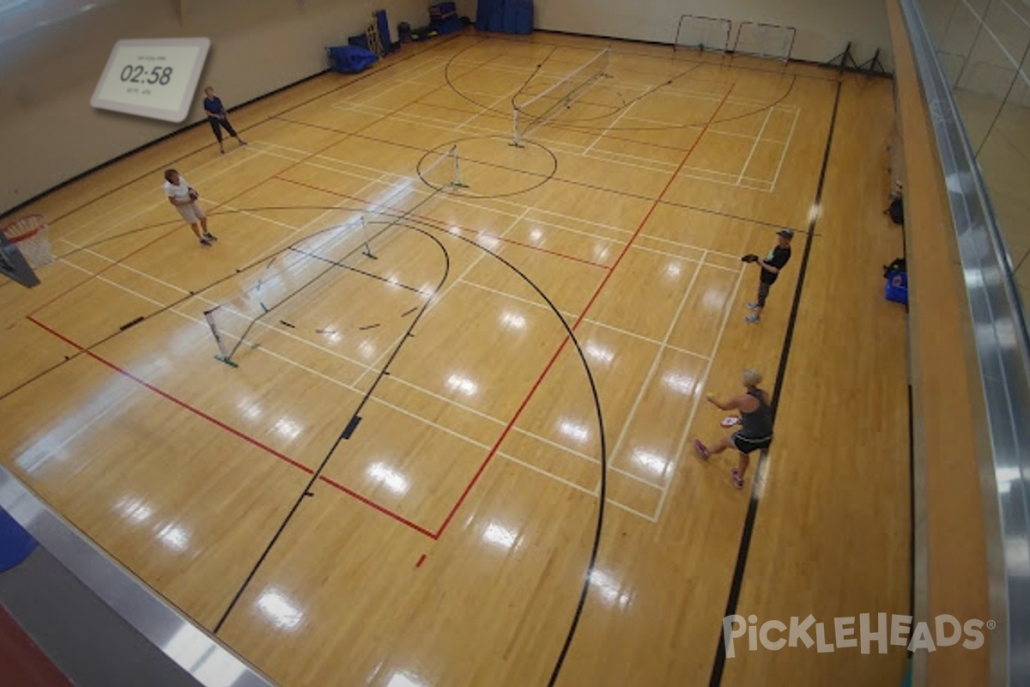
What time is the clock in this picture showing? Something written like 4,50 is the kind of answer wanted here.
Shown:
2,58
